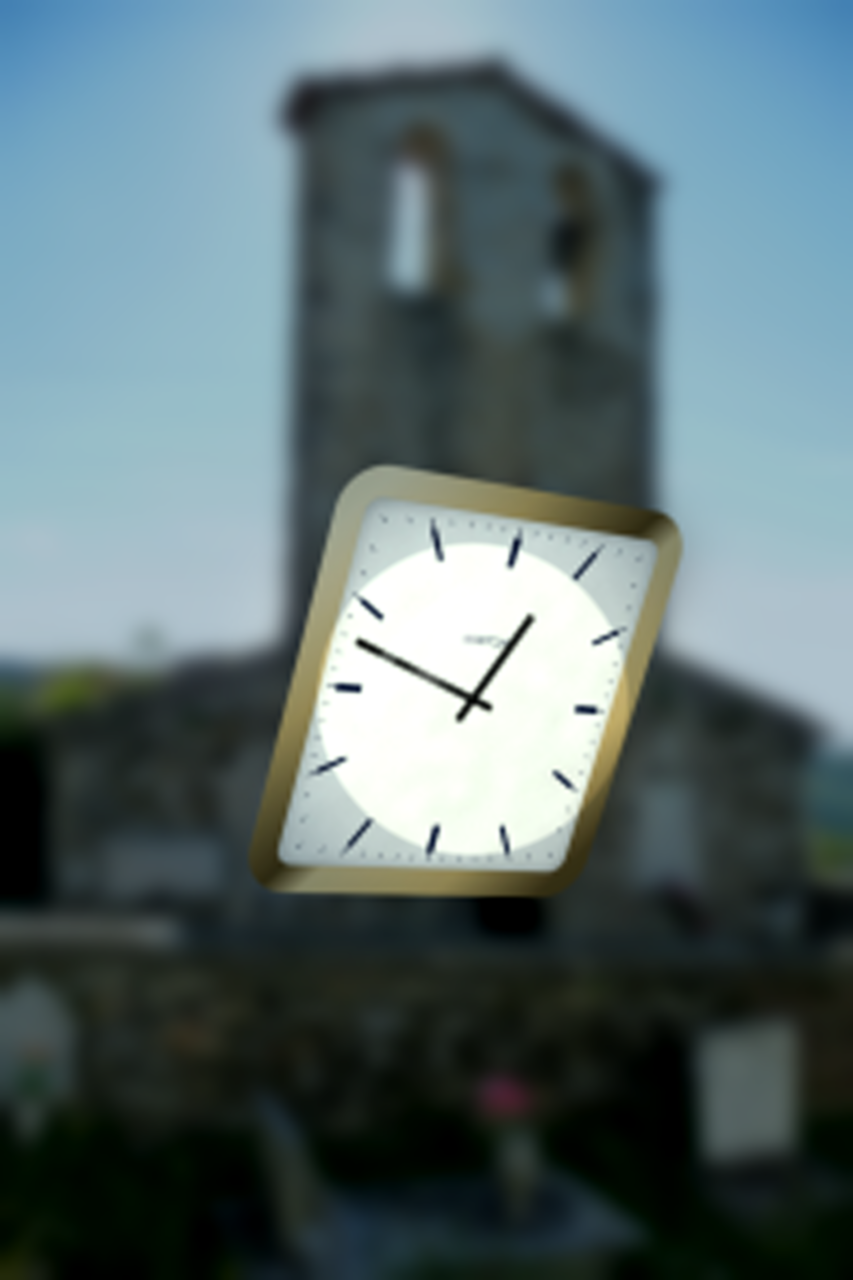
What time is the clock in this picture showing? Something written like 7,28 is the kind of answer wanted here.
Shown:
12,48
